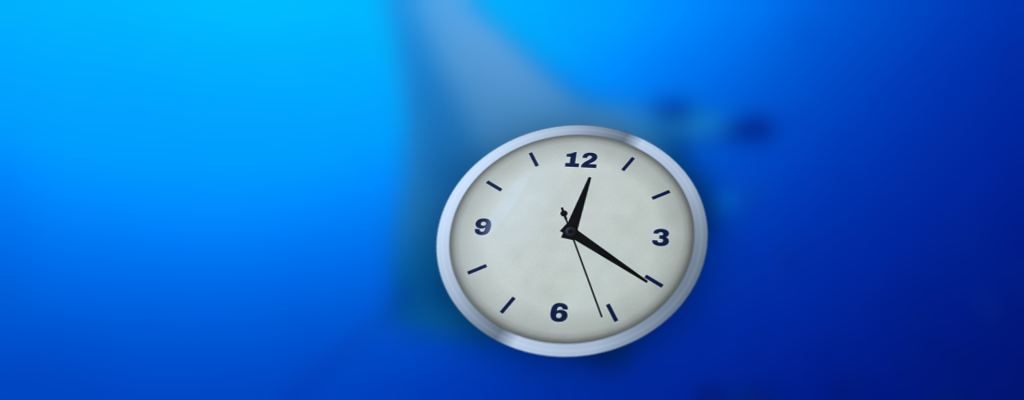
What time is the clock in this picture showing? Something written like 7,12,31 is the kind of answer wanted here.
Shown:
12,20,26
